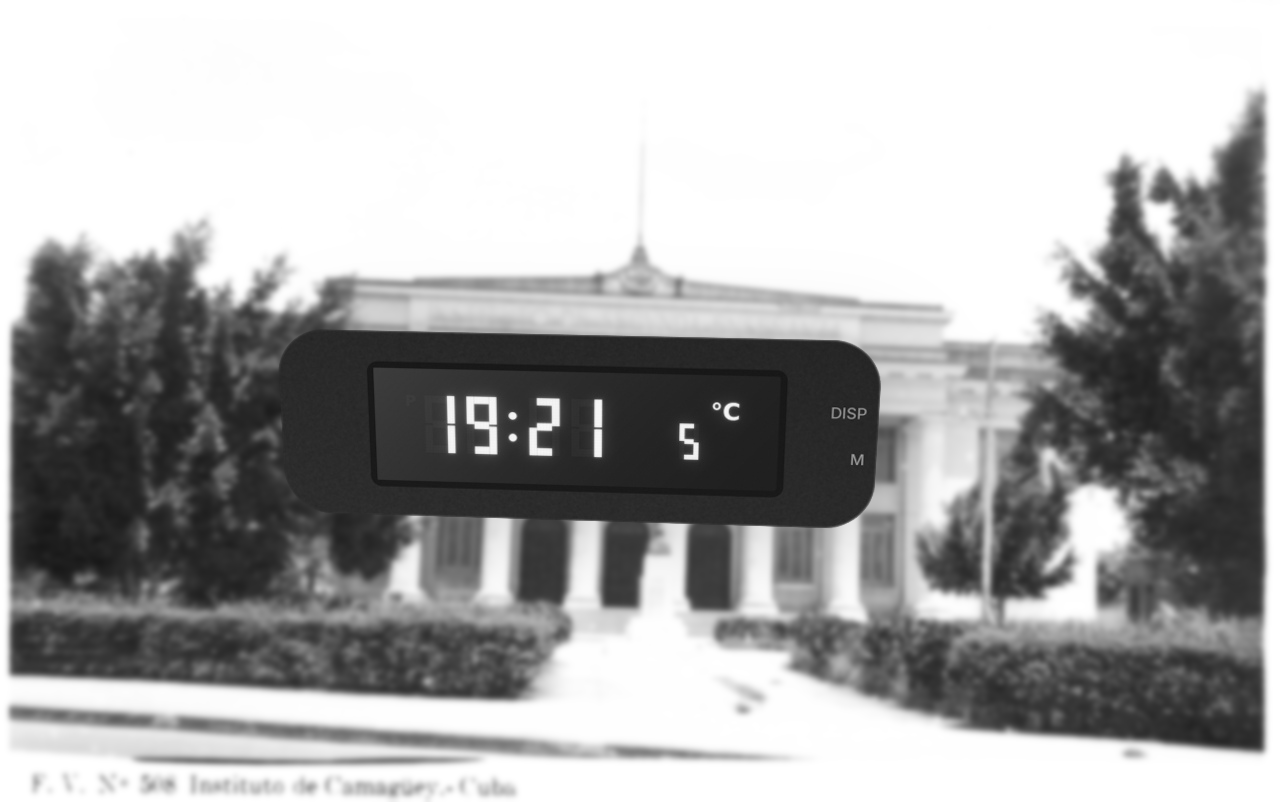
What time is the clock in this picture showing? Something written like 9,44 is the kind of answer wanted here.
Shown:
19,21
